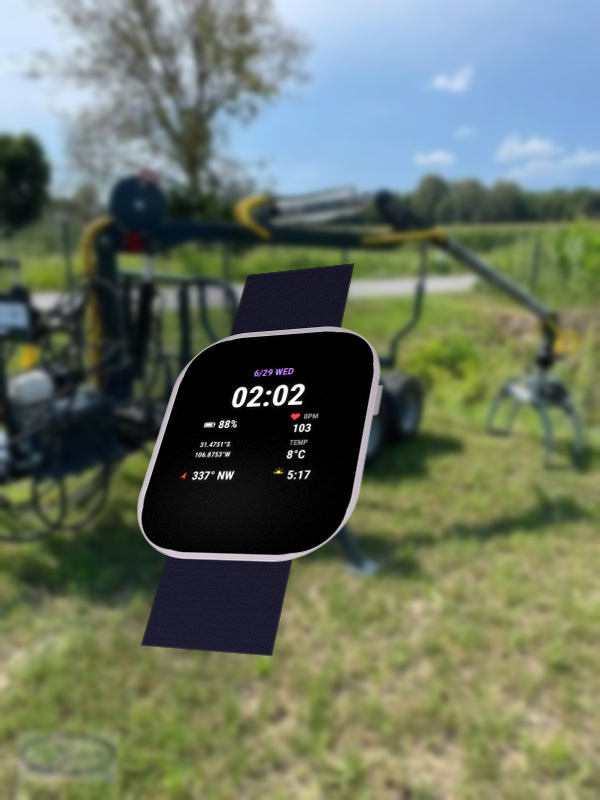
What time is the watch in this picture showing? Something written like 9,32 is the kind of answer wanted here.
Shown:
2,02
